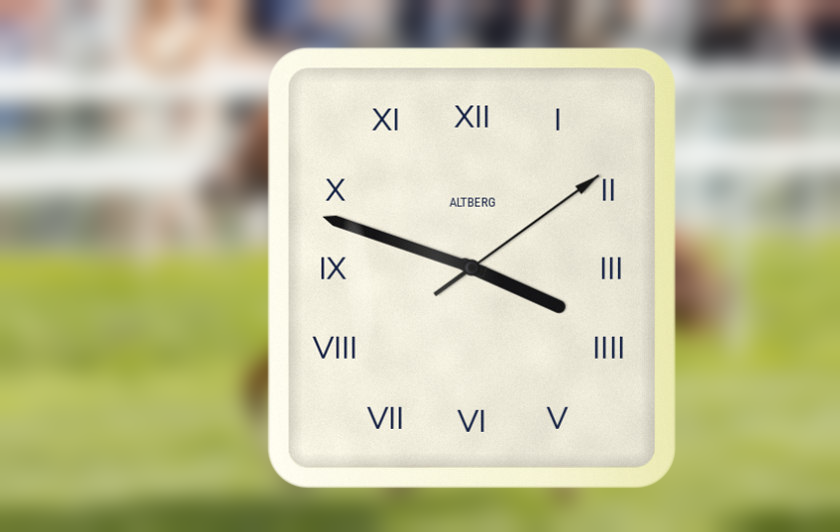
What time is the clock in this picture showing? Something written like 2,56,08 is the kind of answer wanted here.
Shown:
3,48,09
